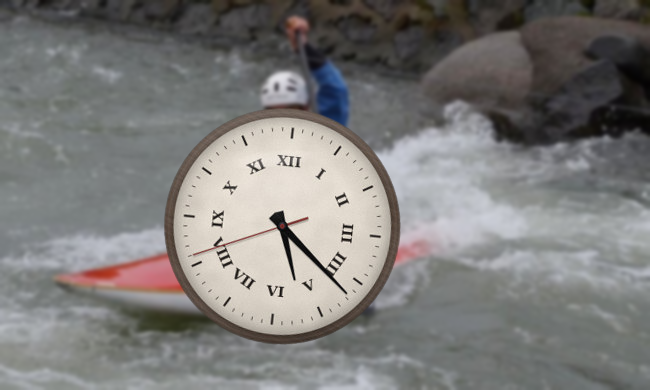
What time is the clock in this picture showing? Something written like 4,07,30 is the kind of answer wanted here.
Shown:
5,21,41
